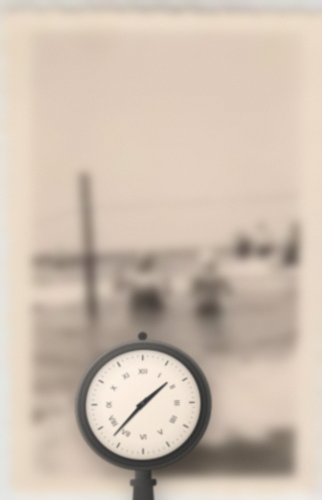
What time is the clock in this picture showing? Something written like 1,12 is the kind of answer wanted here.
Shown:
1,37
